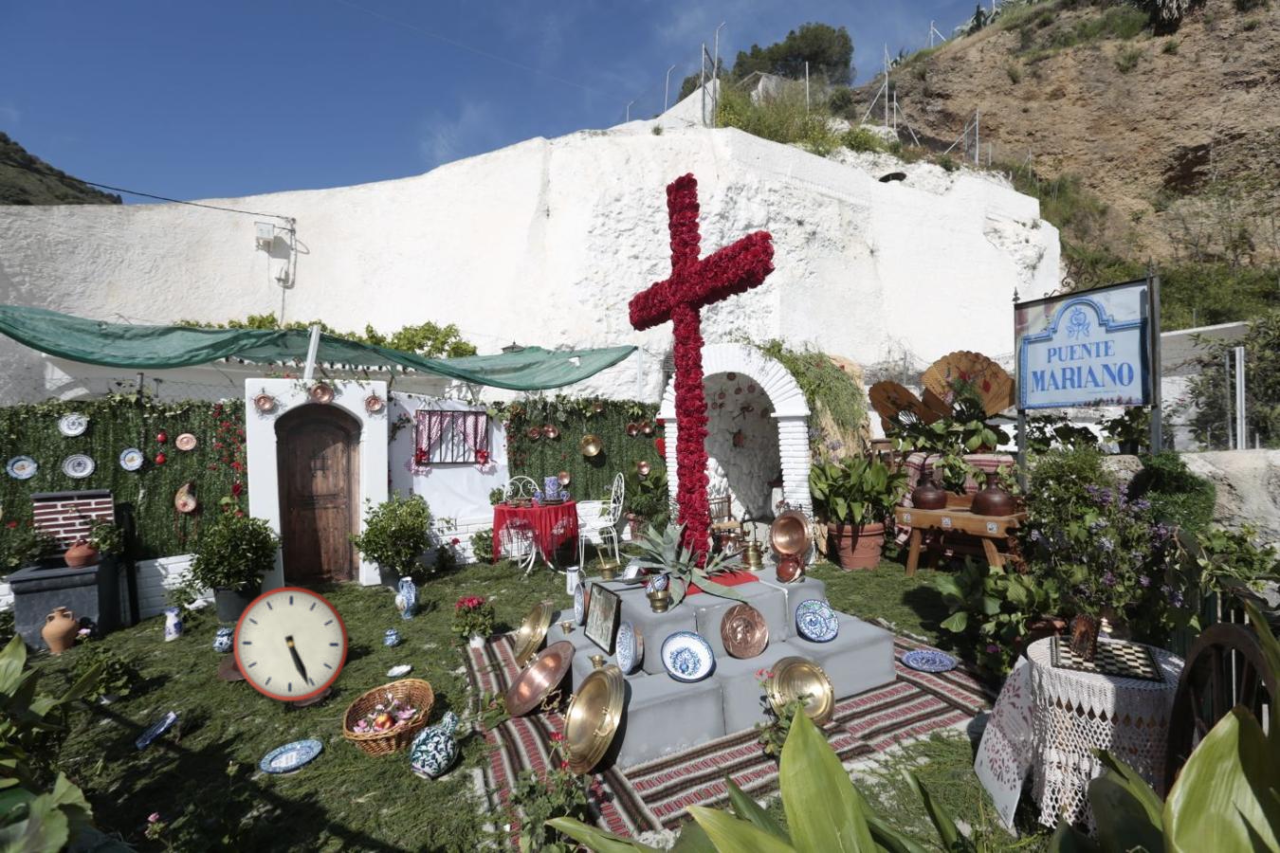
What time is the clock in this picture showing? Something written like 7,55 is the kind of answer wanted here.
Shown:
5,26
